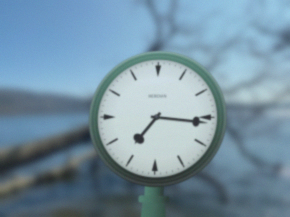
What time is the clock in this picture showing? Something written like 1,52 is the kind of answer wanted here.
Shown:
7,16
